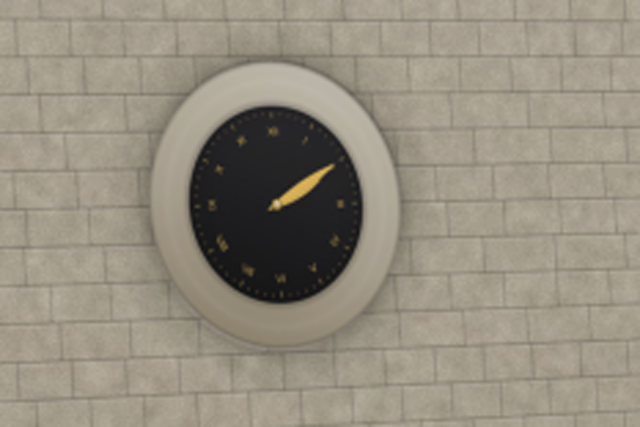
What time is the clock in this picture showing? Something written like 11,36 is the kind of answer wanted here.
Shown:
2,10
